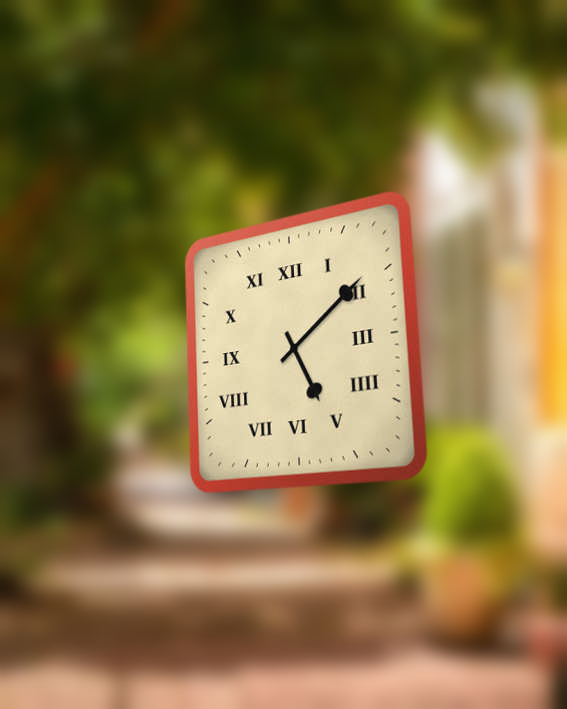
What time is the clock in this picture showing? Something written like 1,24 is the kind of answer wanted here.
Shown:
5,09
